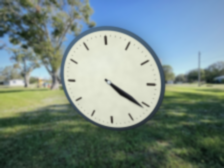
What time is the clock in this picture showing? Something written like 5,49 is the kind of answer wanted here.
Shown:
4,21
